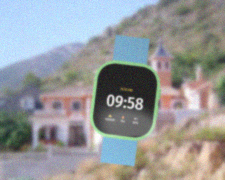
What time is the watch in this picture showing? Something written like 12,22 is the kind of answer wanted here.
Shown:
9,58
